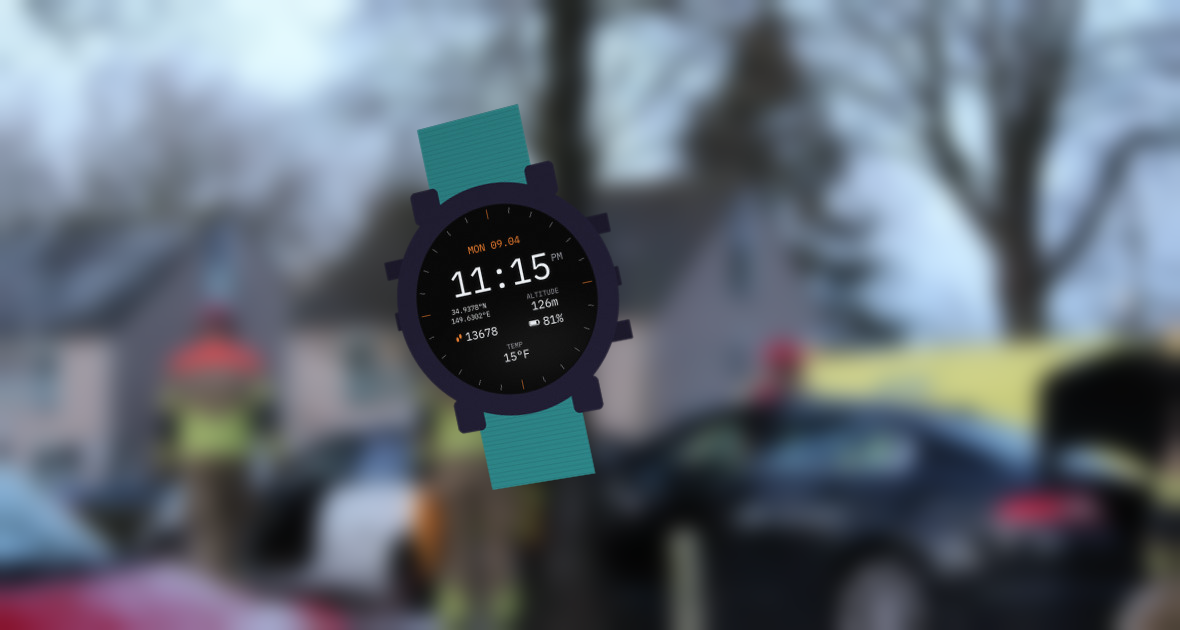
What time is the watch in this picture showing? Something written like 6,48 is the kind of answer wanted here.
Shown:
11,15
